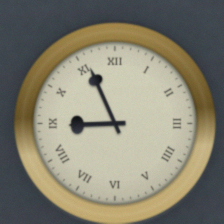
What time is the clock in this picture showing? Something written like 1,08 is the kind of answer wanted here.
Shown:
8,56
